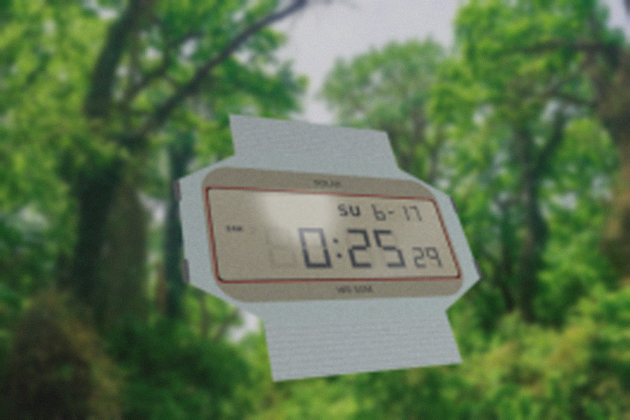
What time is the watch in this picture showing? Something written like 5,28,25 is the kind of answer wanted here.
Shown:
0,25,29
